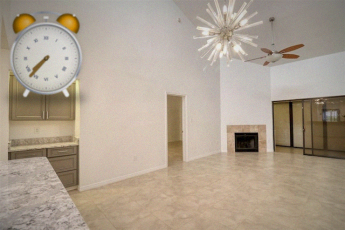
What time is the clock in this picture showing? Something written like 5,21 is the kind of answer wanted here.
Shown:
7,37
